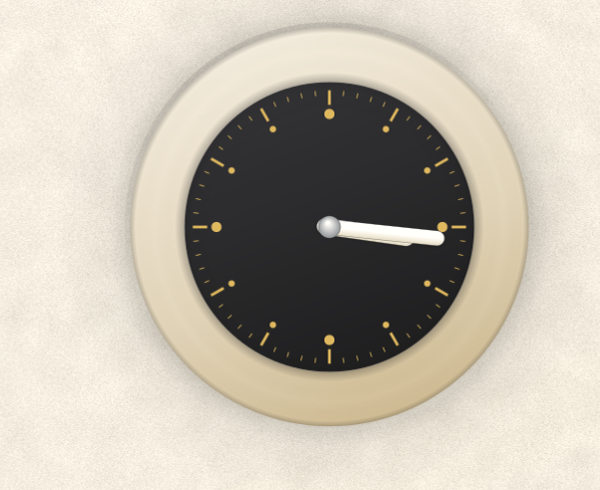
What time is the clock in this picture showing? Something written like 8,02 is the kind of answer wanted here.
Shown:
3,16
